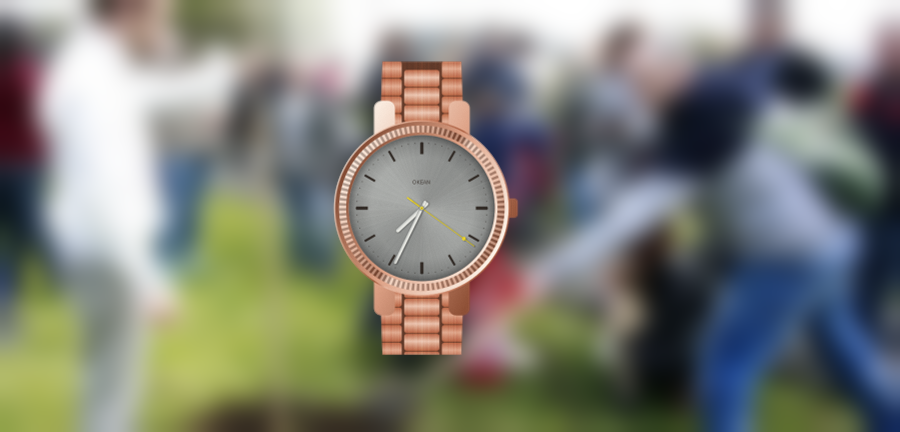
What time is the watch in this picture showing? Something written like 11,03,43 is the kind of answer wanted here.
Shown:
7,34,21
